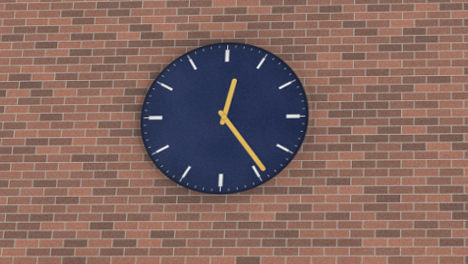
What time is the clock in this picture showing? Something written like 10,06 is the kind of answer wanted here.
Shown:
12,24
